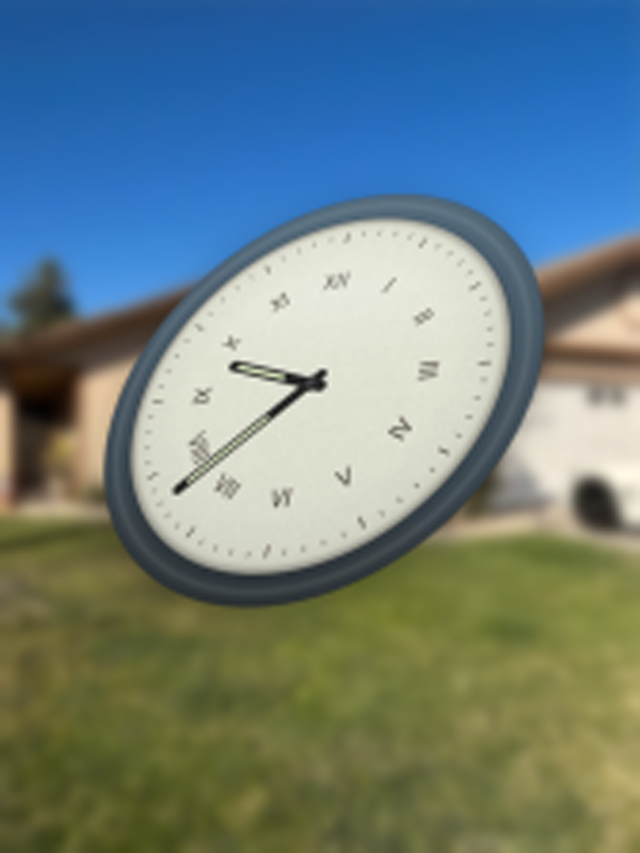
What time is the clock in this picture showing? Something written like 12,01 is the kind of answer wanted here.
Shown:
9,38
